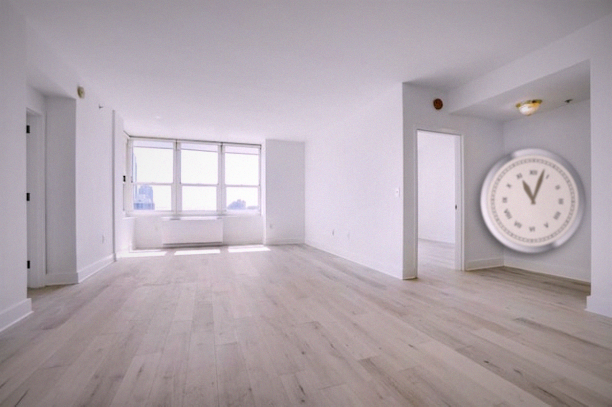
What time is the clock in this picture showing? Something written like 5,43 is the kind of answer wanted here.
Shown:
11,03
